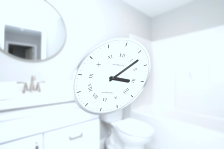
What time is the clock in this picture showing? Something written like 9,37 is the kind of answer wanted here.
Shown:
3,07
